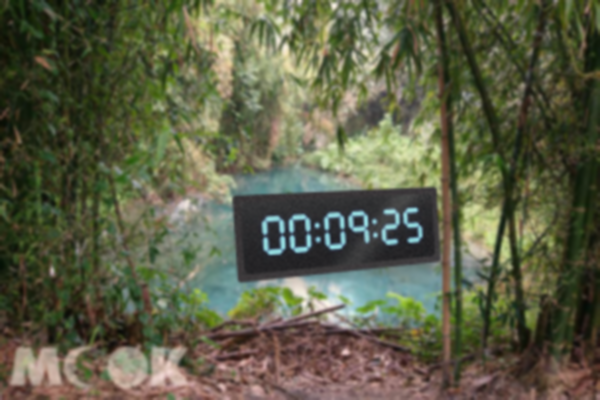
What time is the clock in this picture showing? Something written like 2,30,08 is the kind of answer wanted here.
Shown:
0,09,25
